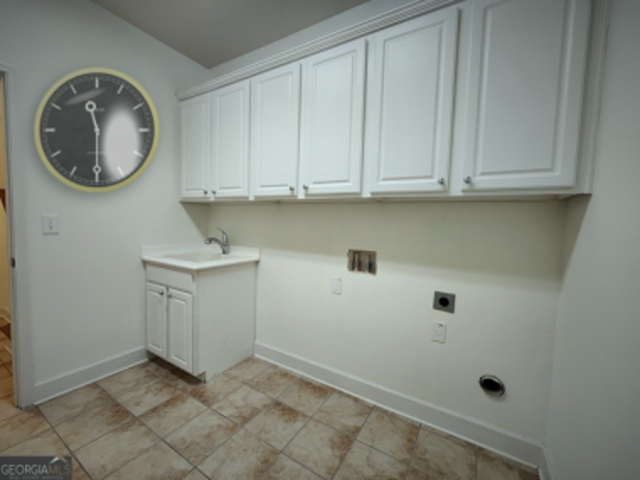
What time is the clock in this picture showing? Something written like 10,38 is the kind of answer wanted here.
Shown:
11,30
